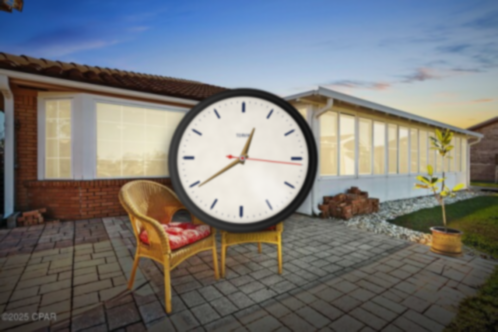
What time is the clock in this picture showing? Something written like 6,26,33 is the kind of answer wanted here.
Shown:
12,39,16
